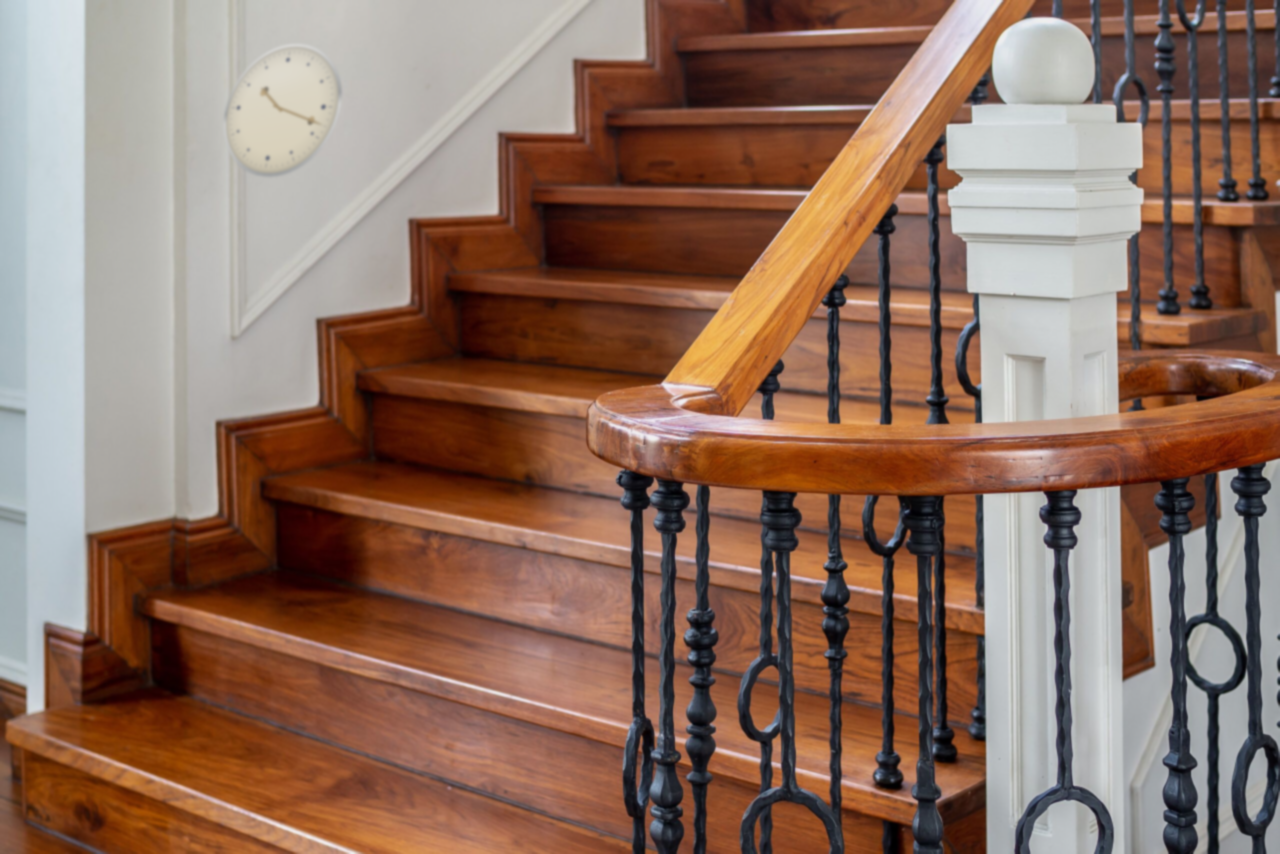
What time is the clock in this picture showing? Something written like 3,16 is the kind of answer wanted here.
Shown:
10,18
